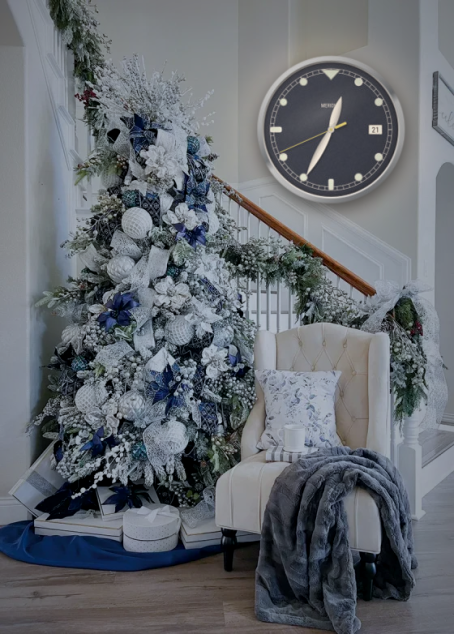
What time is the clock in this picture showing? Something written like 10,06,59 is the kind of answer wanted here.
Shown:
12,34,41
